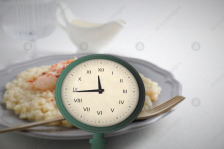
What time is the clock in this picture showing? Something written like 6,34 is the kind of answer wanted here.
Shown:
11,44
